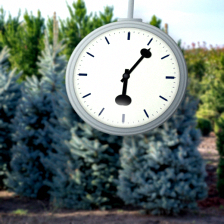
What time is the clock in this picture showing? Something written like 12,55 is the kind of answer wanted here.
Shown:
6,06
